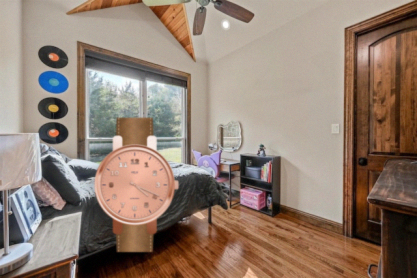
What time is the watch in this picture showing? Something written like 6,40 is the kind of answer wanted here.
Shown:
4,19
